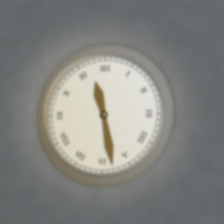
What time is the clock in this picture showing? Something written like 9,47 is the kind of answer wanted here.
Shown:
11,28
